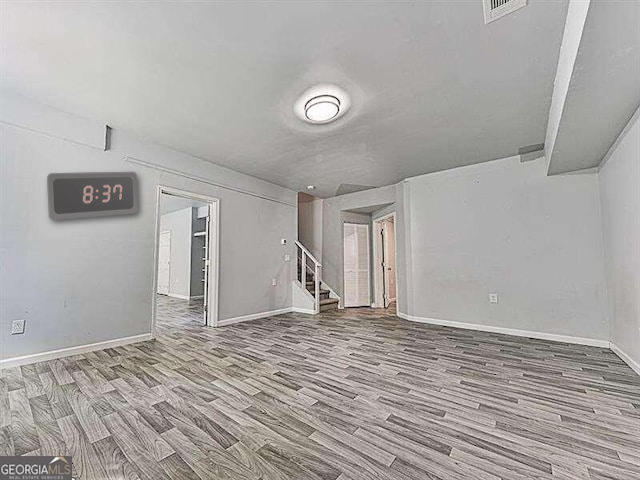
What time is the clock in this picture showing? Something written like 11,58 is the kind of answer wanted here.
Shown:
8,37
